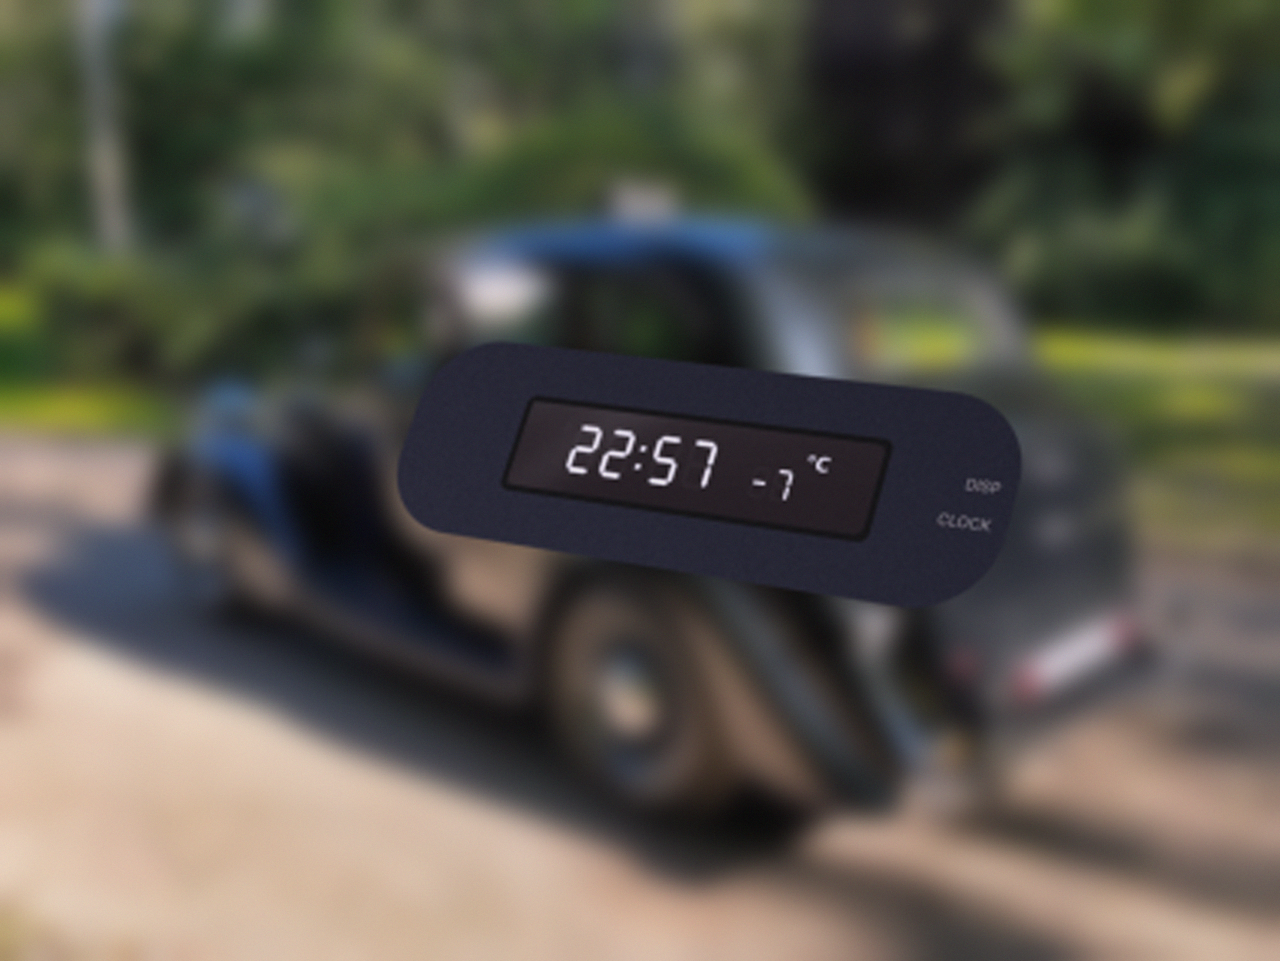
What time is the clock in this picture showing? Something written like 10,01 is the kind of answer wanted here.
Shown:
22,57
